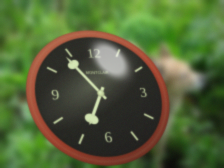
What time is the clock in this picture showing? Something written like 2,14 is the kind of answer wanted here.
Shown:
6,54
